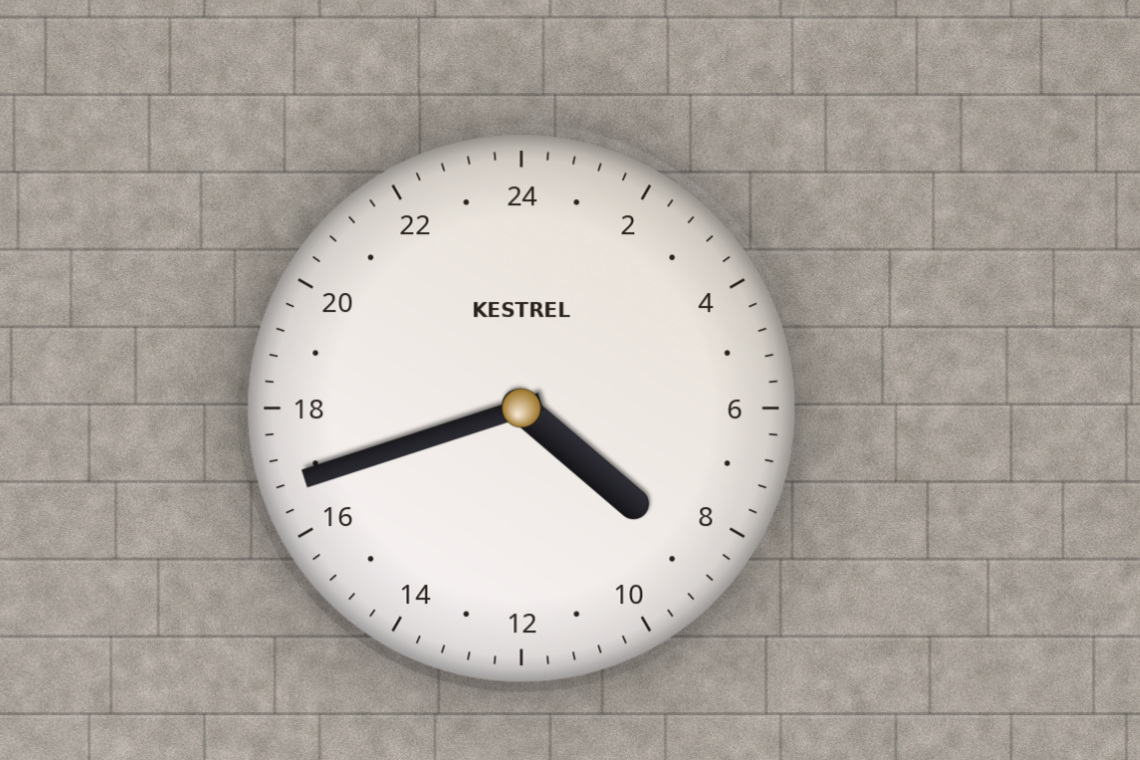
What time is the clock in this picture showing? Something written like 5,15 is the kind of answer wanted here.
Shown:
8,42
